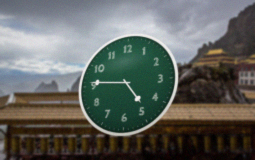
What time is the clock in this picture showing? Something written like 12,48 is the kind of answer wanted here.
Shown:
4,46
